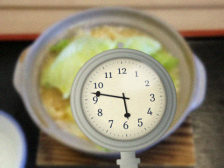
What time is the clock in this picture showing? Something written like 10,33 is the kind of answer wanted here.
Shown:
5,47
